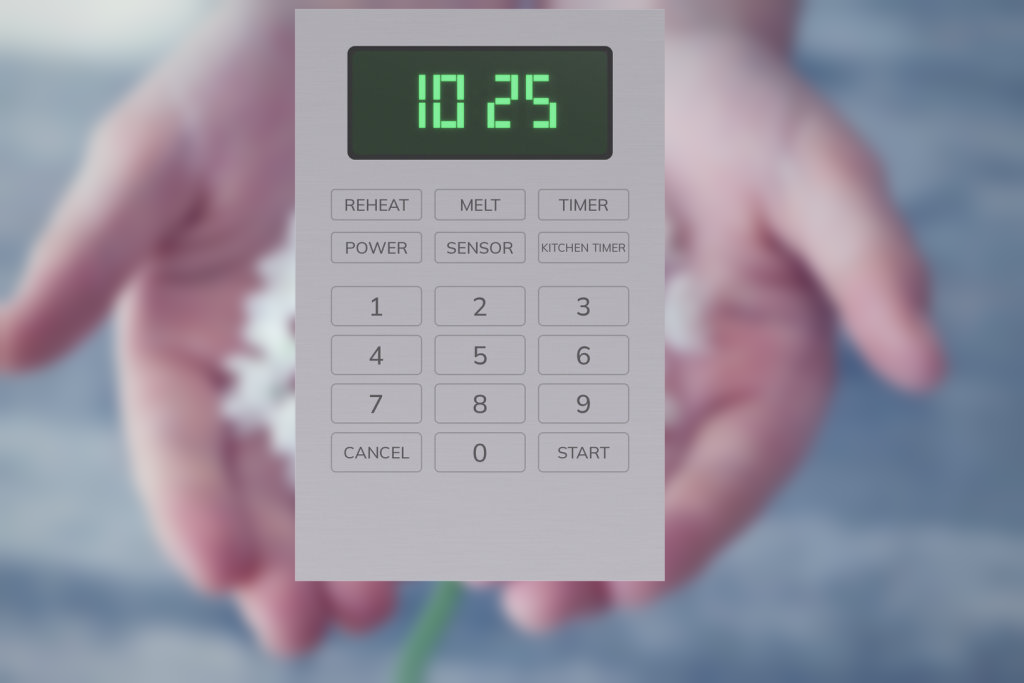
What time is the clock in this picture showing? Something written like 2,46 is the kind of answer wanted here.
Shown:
10,25
